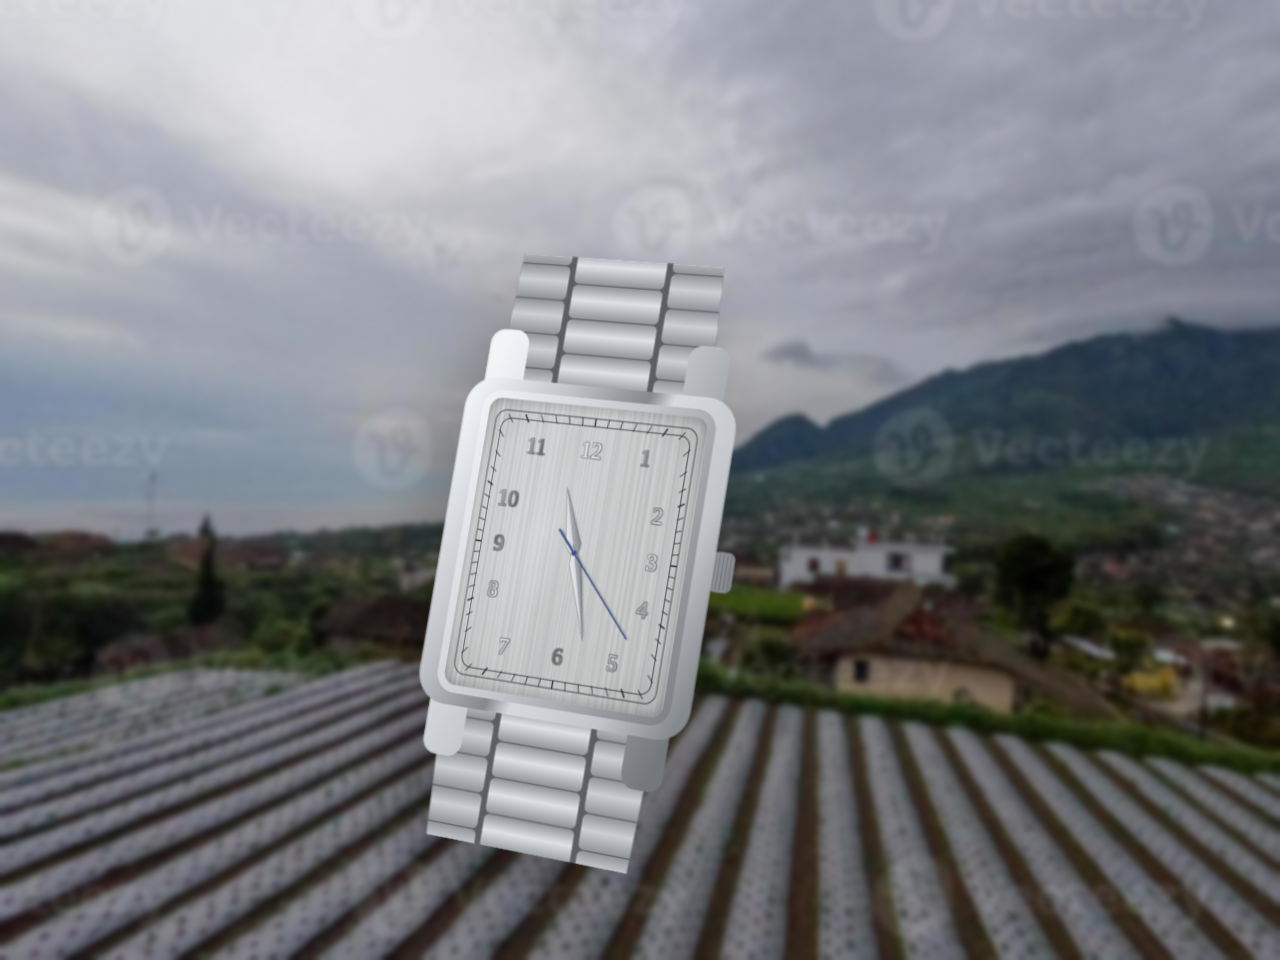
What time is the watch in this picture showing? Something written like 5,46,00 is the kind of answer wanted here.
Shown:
11,27,23
